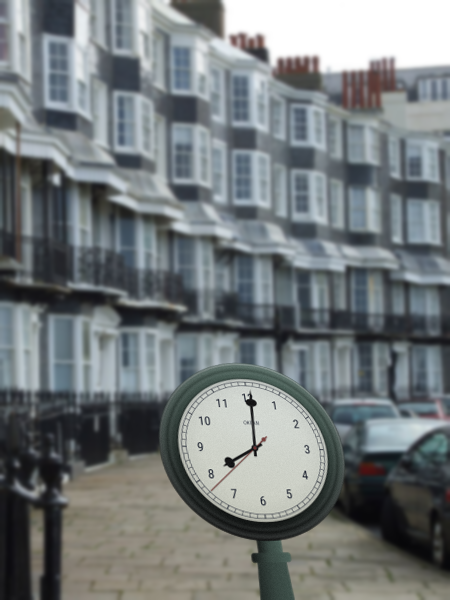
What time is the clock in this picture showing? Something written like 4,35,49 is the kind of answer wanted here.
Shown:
8,00,38
